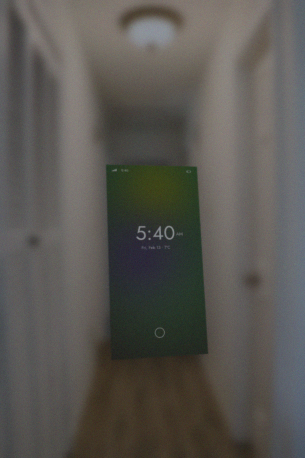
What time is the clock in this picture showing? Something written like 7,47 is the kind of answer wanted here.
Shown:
5,40
